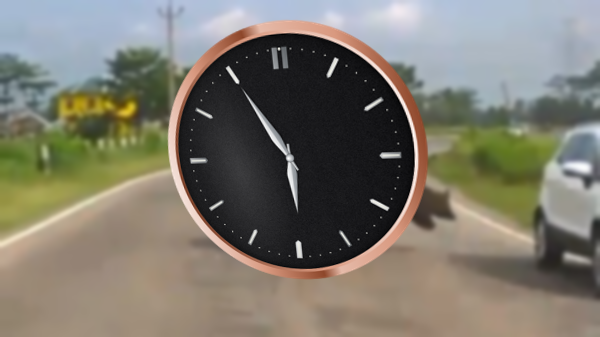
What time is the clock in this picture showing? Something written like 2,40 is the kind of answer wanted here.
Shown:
5,55
